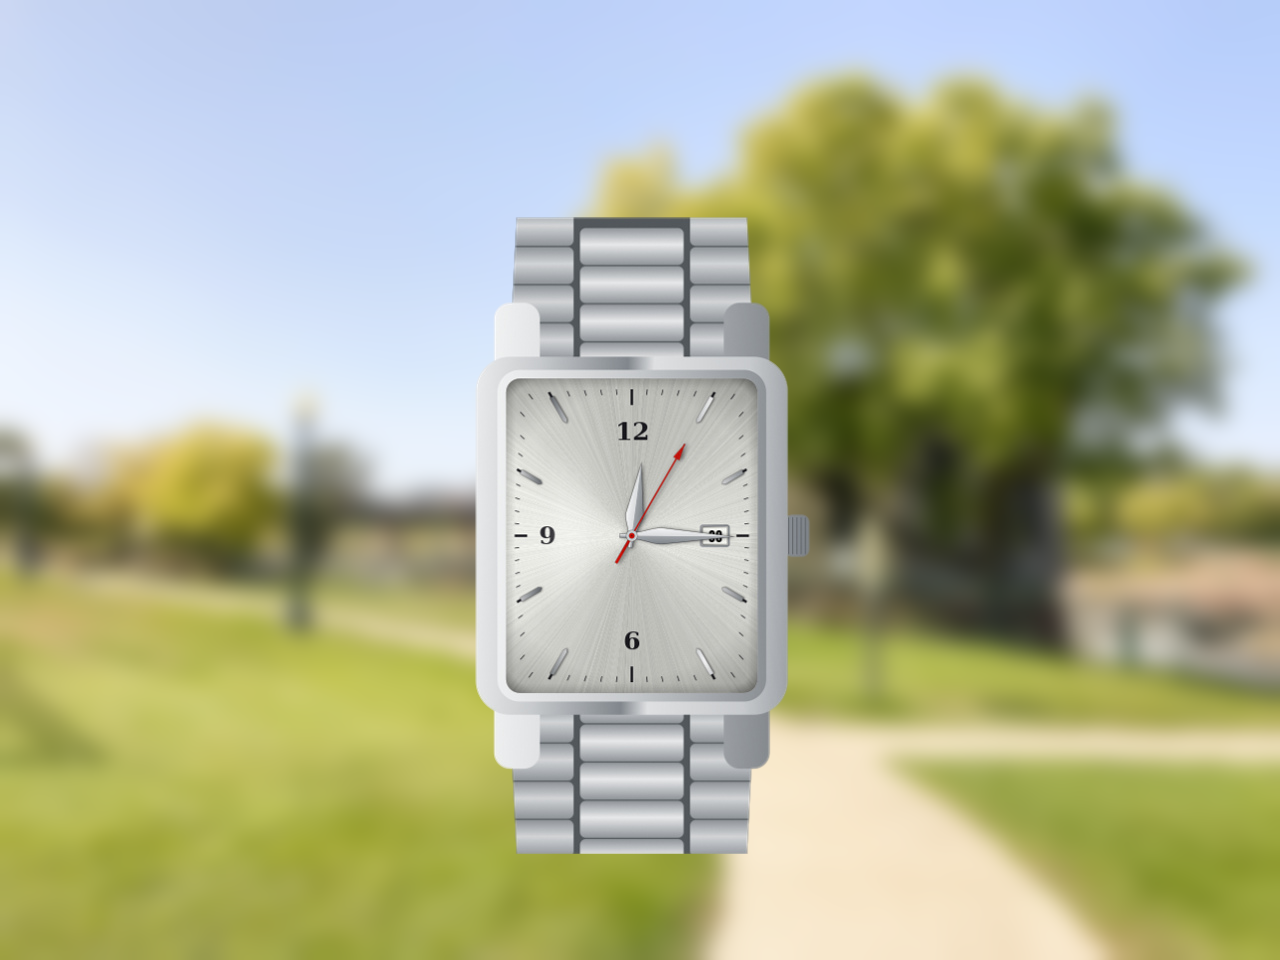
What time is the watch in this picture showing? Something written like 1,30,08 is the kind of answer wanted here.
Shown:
12,15,05
